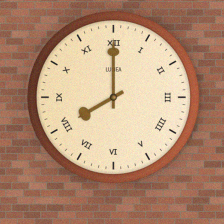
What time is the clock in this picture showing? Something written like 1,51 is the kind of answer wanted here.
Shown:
8,00
